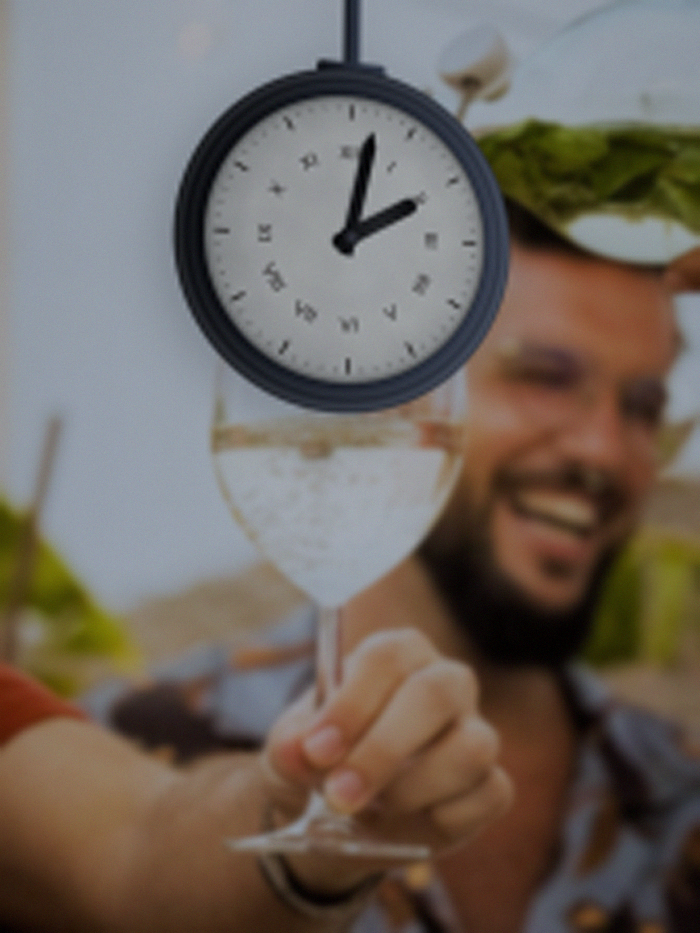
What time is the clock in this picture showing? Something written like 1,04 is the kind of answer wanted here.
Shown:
2,02
